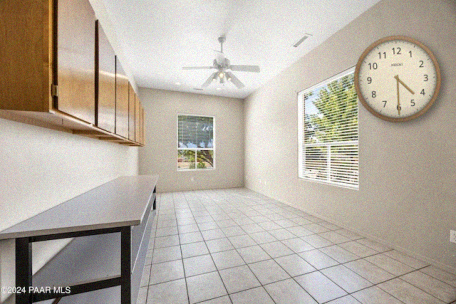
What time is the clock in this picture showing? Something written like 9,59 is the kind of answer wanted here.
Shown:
4,30
